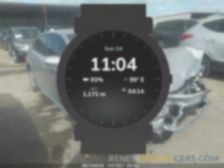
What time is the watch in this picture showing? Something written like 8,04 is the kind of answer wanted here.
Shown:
11,04
